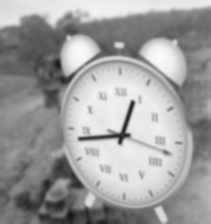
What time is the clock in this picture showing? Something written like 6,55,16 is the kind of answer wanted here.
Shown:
12,43,17
